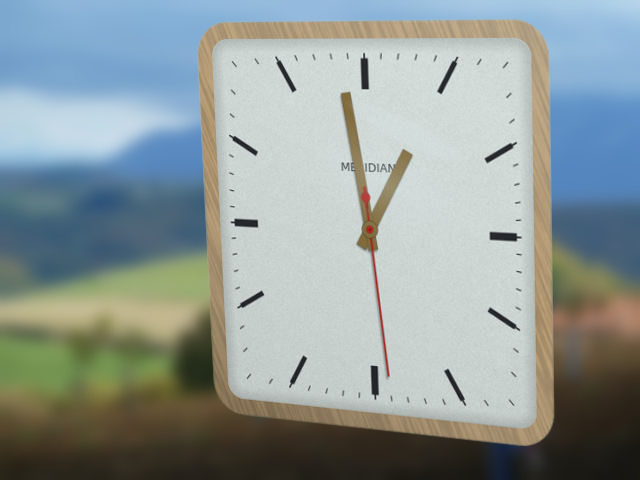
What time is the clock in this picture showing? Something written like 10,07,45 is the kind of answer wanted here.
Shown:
12,58,29
